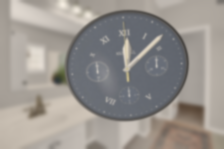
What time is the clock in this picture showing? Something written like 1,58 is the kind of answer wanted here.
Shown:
12,08
